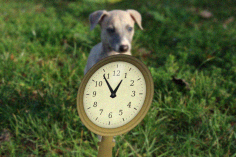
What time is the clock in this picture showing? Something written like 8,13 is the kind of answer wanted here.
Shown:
12,54
